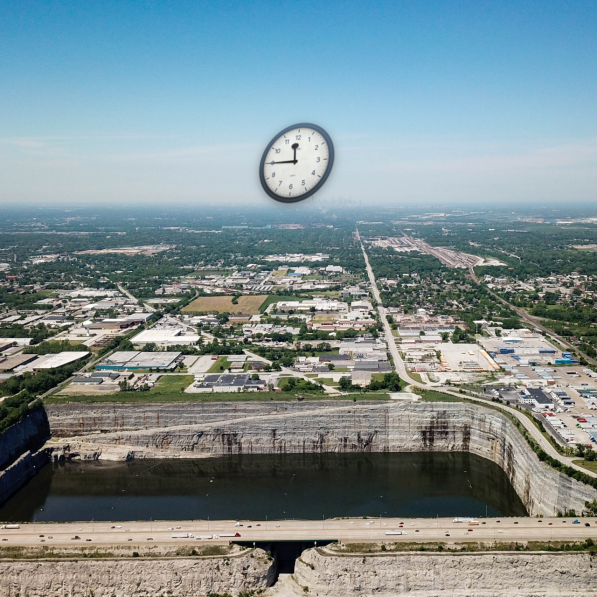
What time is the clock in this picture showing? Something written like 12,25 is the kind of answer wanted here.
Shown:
11,45
